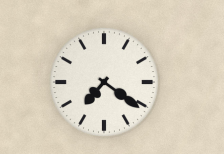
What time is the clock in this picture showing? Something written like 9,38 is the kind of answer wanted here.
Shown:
7,21
